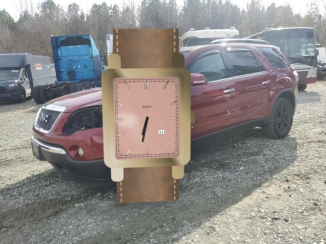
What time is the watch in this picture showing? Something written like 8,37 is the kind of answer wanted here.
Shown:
6,32
